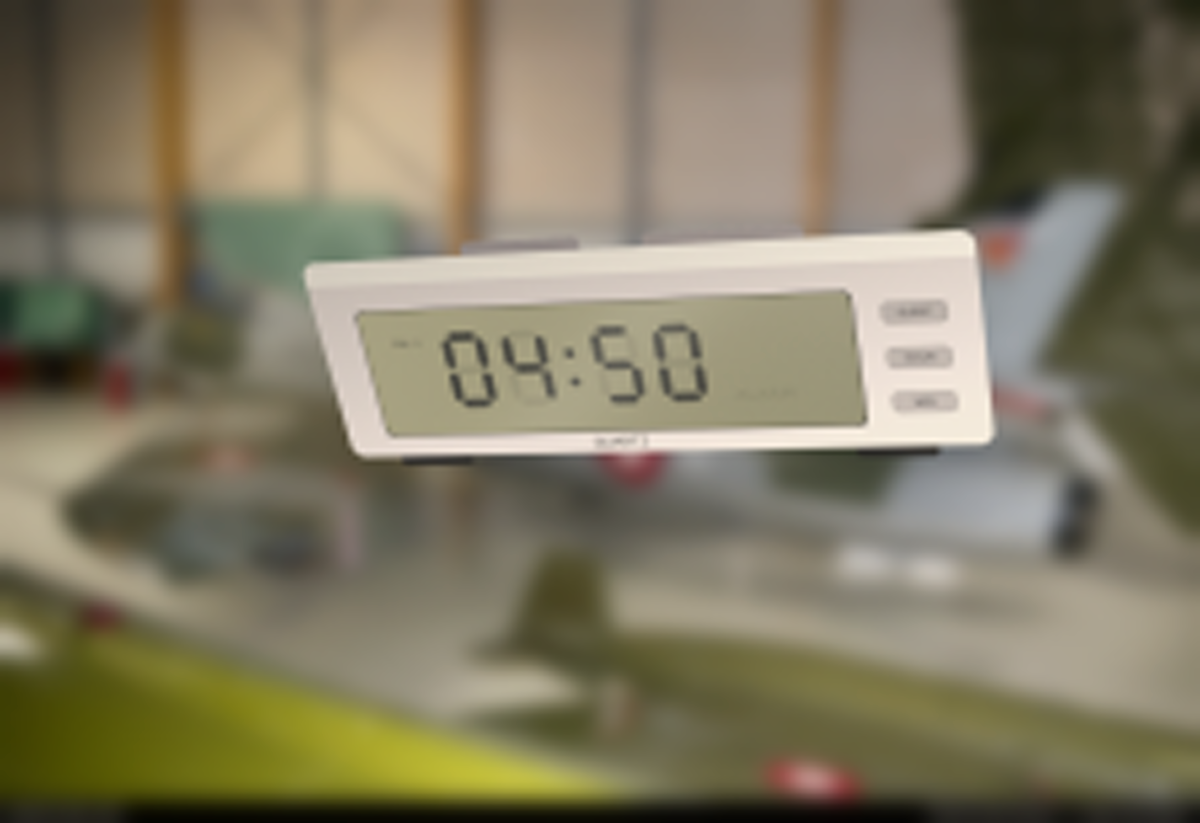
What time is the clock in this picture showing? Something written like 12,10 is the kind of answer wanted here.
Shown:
4,50
